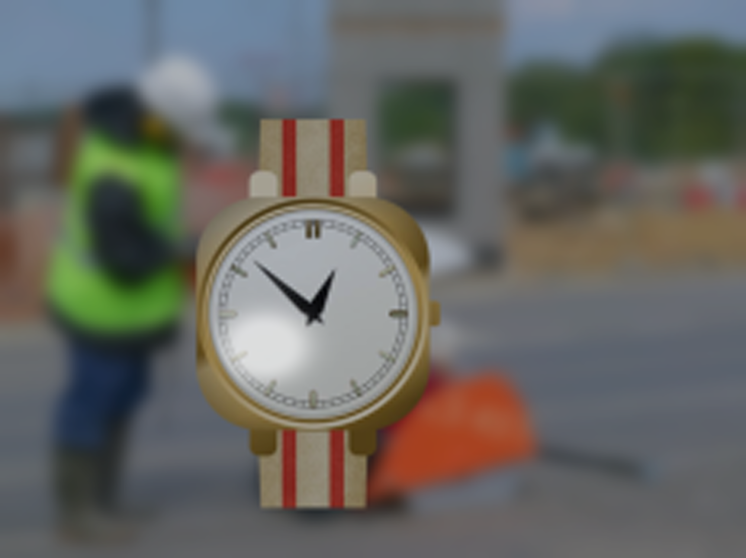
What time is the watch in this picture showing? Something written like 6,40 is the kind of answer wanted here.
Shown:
12,52
